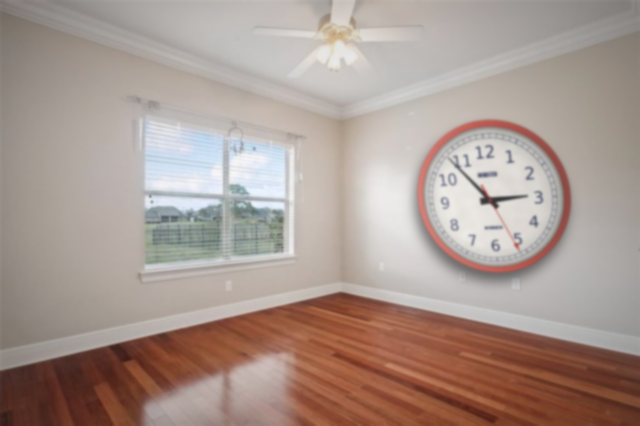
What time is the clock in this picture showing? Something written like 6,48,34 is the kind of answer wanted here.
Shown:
2,53,26
